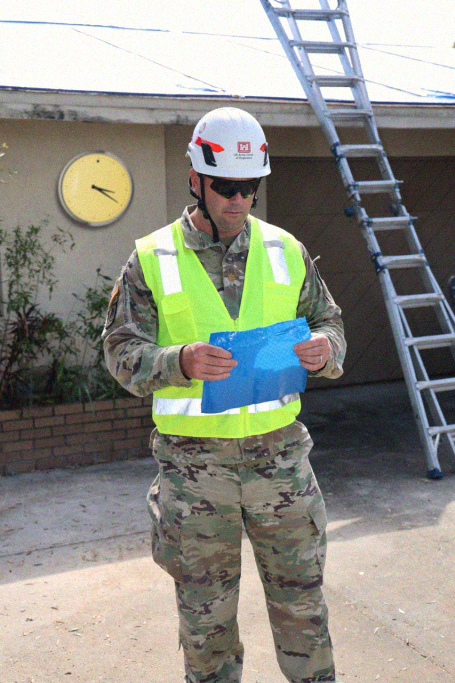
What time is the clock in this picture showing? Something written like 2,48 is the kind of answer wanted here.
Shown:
3,20
